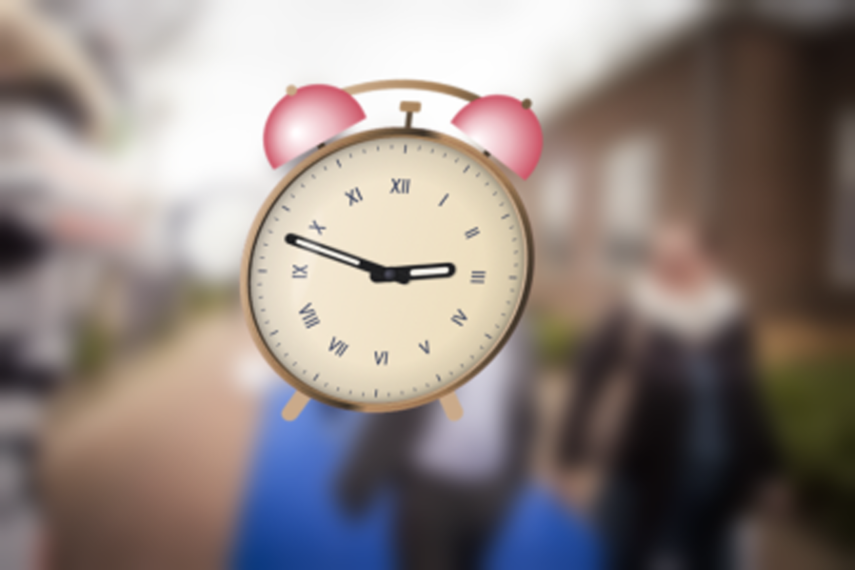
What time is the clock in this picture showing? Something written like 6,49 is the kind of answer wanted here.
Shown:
2,48
